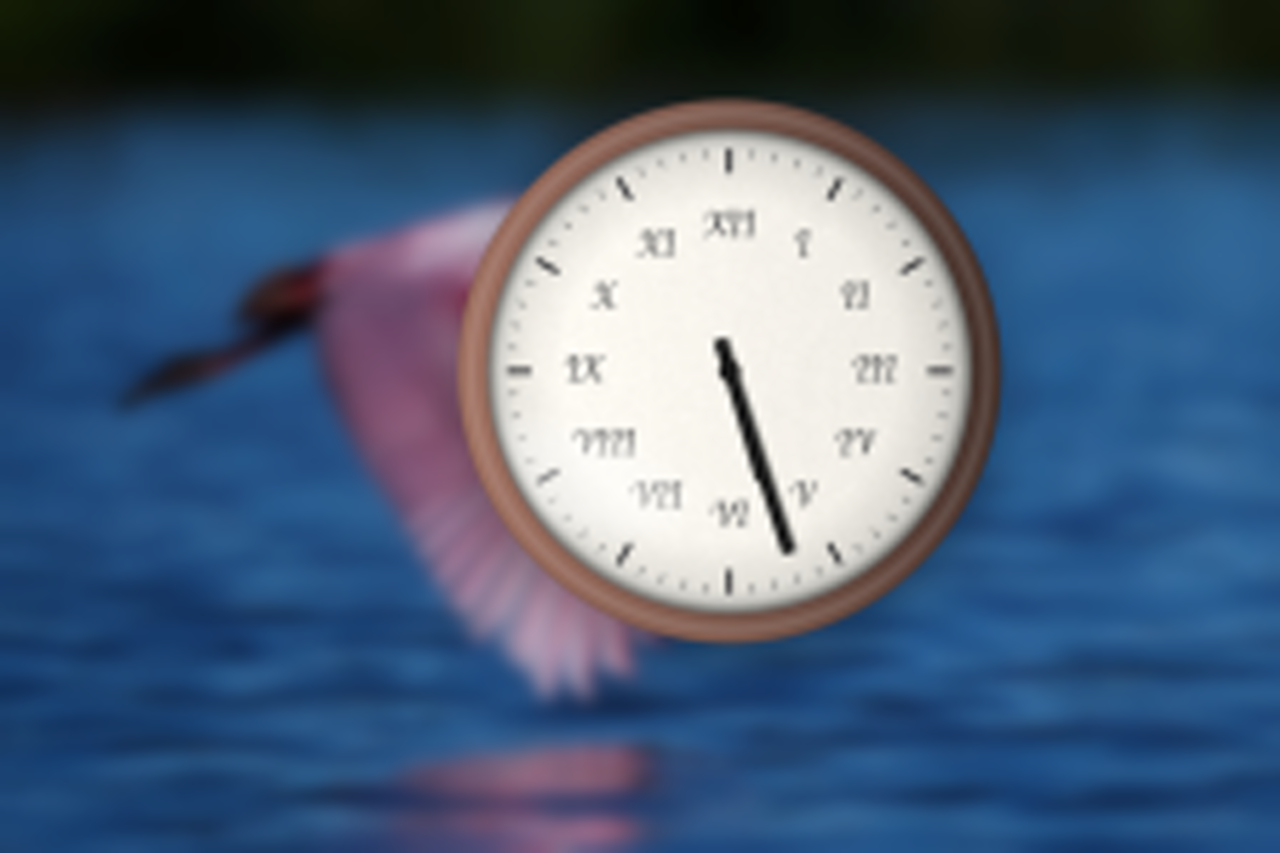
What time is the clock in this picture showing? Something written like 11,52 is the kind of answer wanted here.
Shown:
5,27
